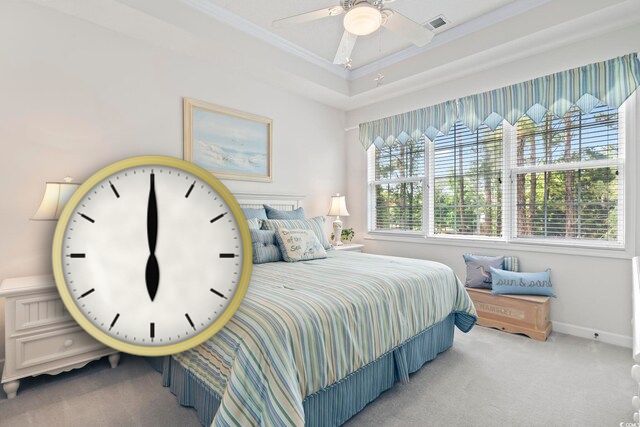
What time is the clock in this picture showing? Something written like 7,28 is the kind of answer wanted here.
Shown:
6,00
